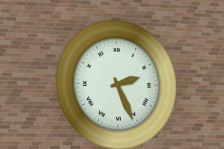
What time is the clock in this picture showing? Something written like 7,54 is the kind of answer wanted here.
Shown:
2,26
